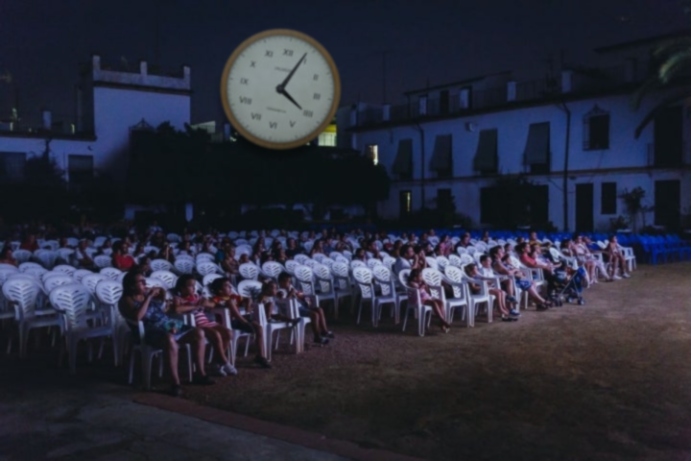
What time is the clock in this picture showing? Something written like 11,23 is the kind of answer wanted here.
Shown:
4,04
